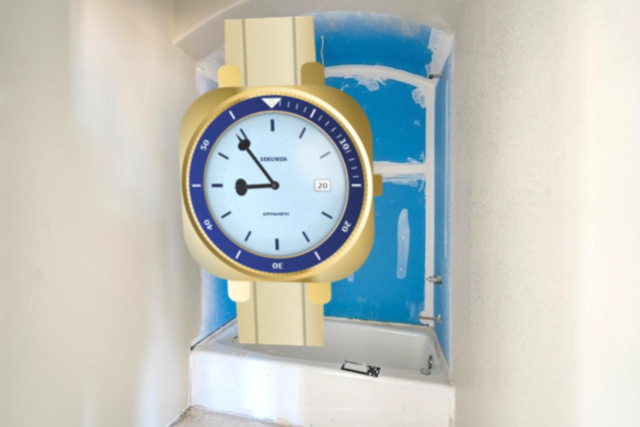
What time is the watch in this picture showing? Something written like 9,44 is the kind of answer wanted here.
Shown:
8,54
